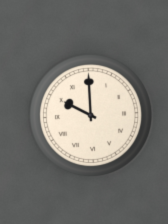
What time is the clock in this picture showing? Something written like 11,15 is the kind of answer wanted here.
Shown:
10,00
